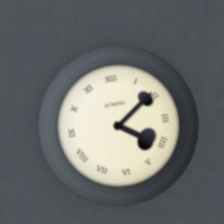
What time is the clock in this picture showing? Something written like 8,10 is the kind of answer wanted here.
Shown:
4,09
